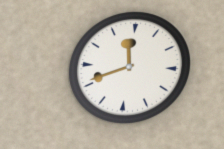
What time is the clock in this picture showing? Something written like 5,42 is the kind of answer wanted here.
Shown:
11,41
